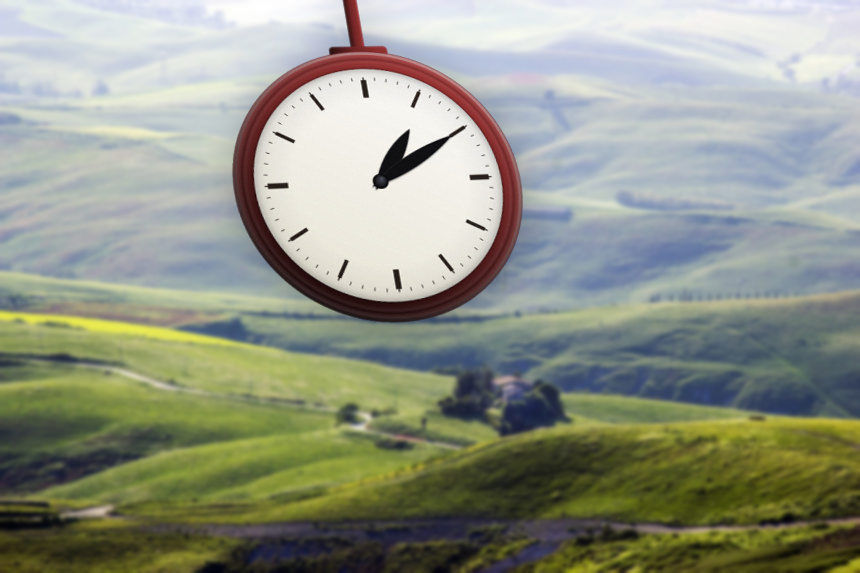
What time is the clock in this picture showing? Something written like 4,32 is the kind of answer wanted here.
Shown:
1,10
